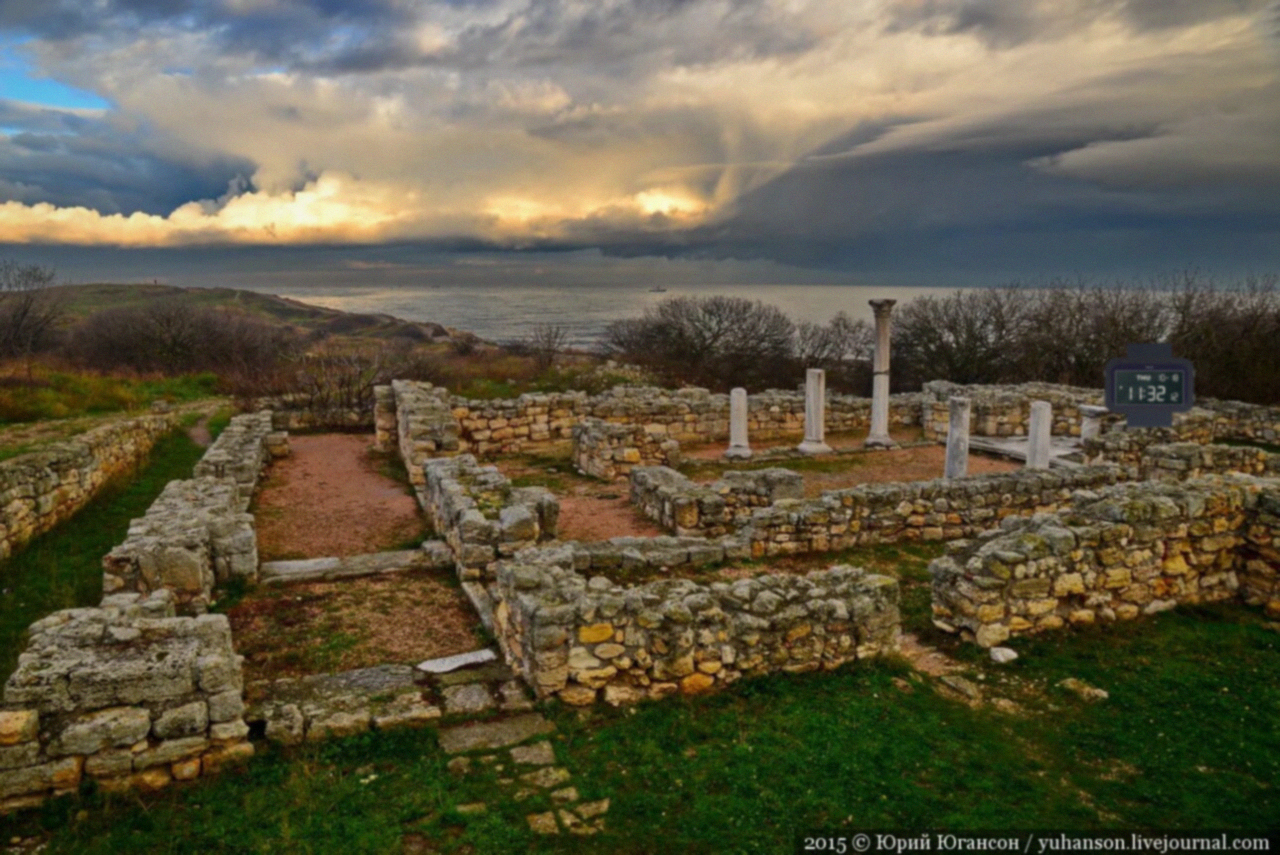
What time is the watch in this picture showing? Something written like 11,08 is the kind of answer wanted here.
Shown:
11,32
